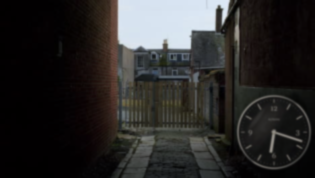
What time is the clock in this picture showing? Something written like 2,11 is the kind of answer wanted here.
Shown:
6,18
